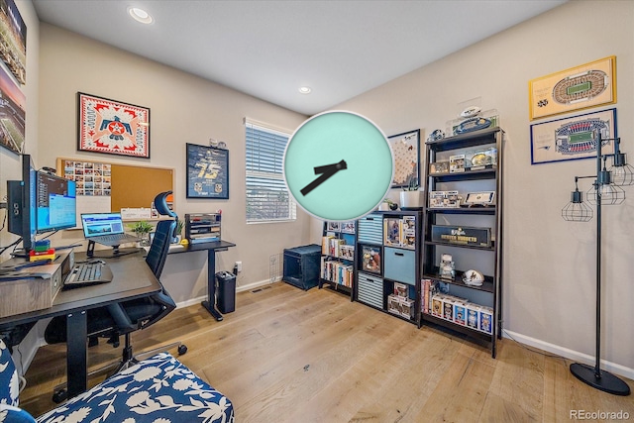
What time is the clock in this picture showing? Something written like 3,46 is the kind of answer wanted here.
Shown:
8,39
